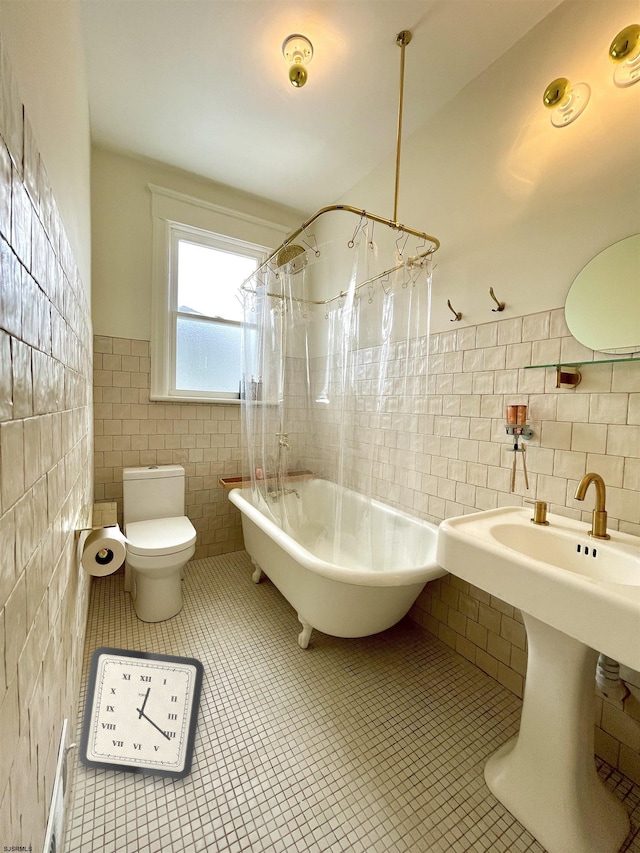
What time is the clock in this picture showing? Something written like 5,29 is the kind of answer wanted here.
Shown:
12,21
